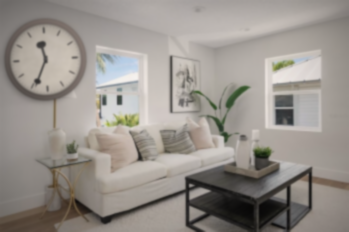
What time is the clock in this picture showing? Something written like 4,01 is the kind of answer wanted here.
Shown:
11,34
